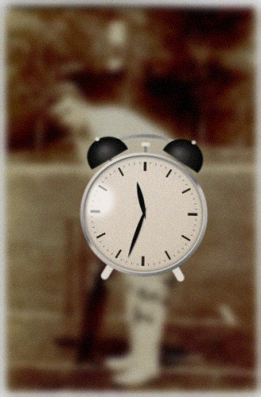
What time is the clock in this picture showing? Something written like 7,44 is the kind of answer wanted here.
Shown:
11,33
